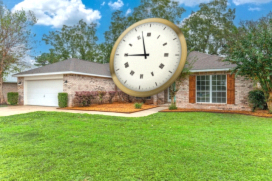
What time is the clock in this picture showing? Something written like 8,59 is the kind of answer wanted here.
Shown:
8,57
